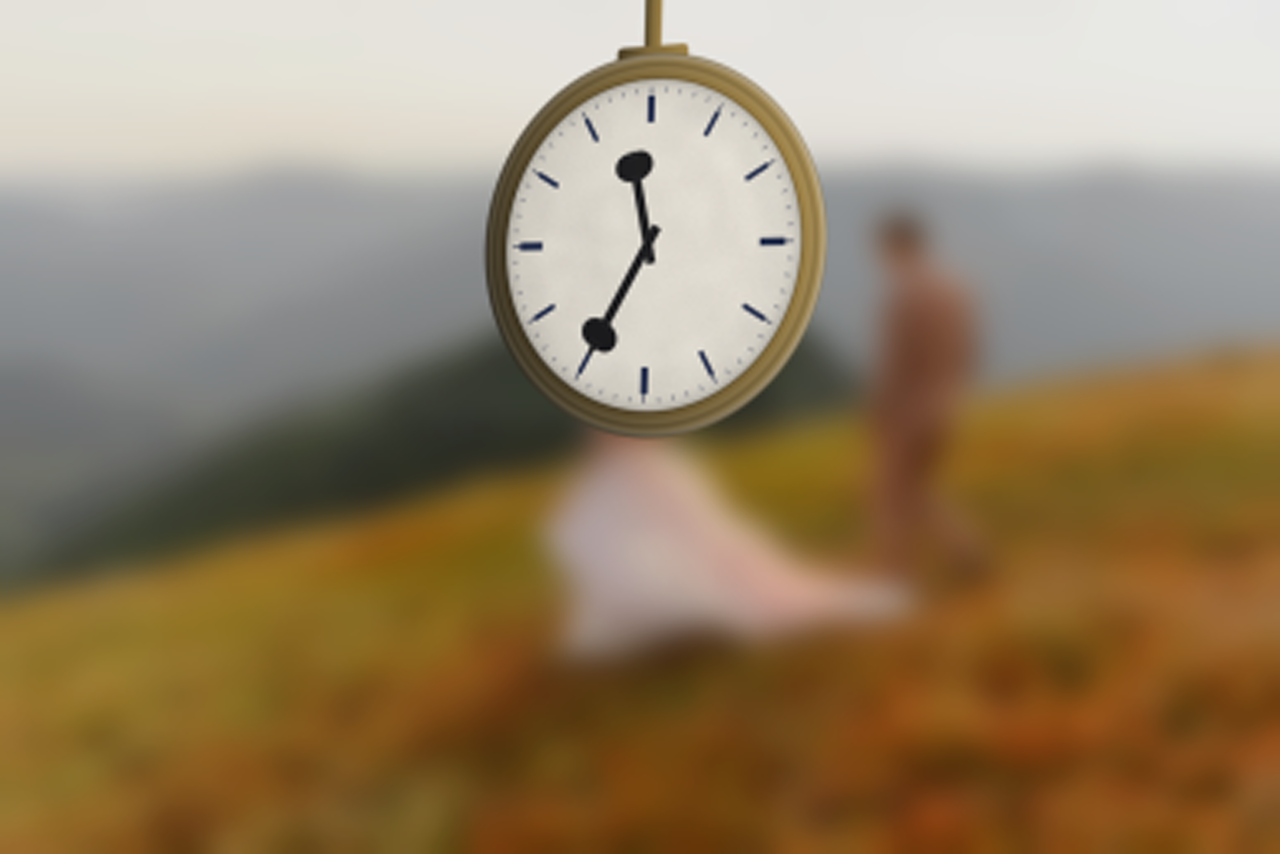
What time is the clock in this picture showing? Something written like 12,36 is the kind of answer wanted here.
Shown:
11,35
